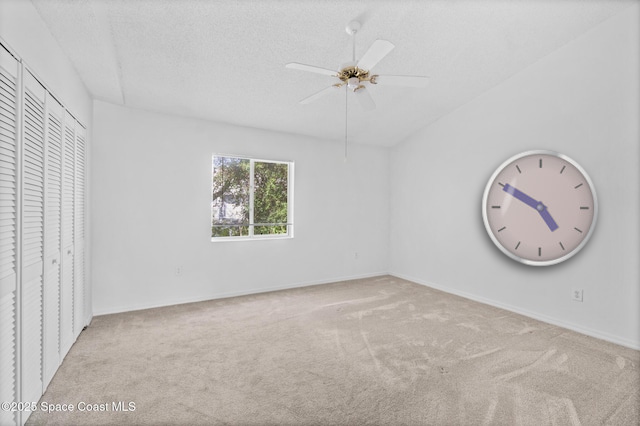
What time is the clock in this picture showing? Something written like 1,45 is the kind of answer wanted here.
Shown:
4,50
